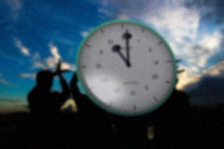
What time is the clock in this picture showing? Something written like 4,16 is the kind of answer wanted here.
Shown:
11,01
